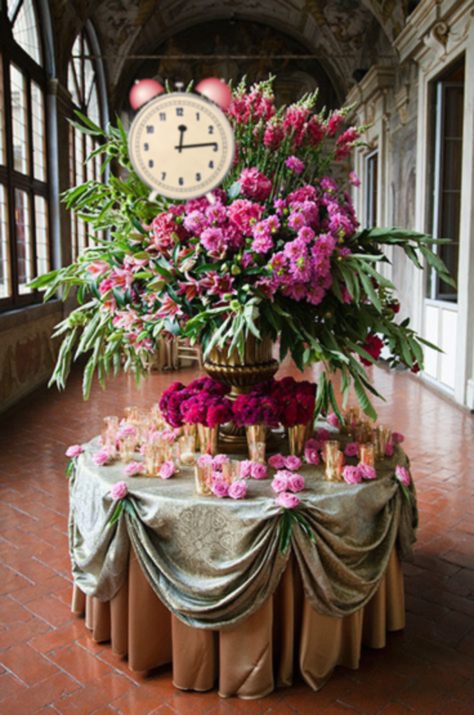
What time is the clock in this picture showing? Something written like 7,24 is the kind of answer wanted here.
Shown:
12,14
